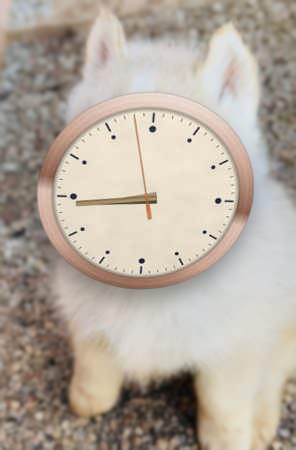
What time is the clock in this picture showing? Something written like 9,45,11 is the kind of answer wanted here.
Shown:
8,43,58
